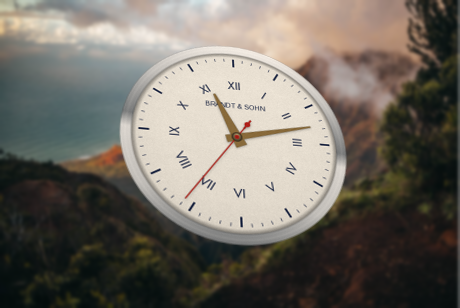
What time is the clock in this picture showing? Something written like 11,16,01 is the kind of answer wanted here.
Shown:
11,12,36
